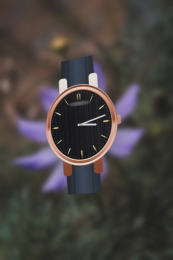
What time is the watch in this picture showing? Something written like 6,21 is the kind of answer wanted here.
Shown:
3,13
